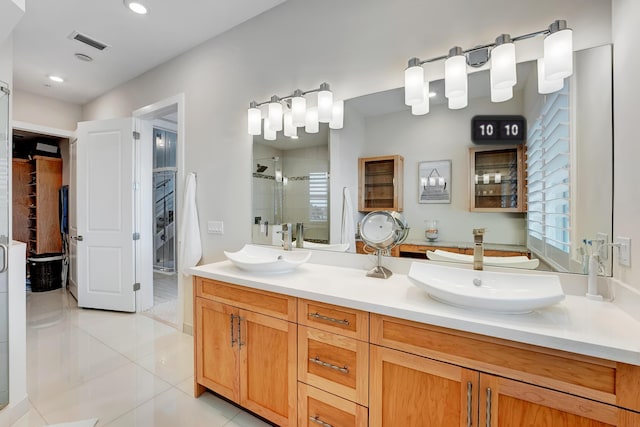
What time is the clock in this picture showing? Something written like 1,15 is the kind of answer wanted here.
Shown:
10,10
